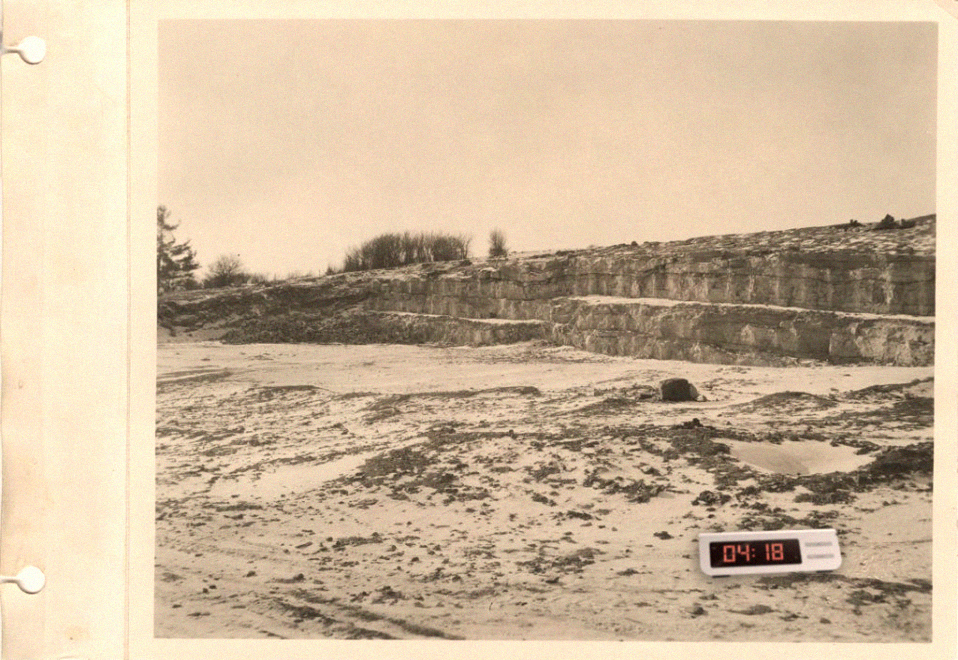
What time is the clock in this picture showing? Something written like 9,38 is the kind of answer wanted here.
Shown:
4,18
